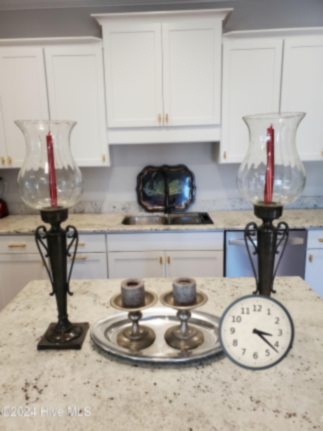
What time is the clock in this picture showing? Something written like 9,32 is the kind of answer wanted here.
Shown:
3,22
